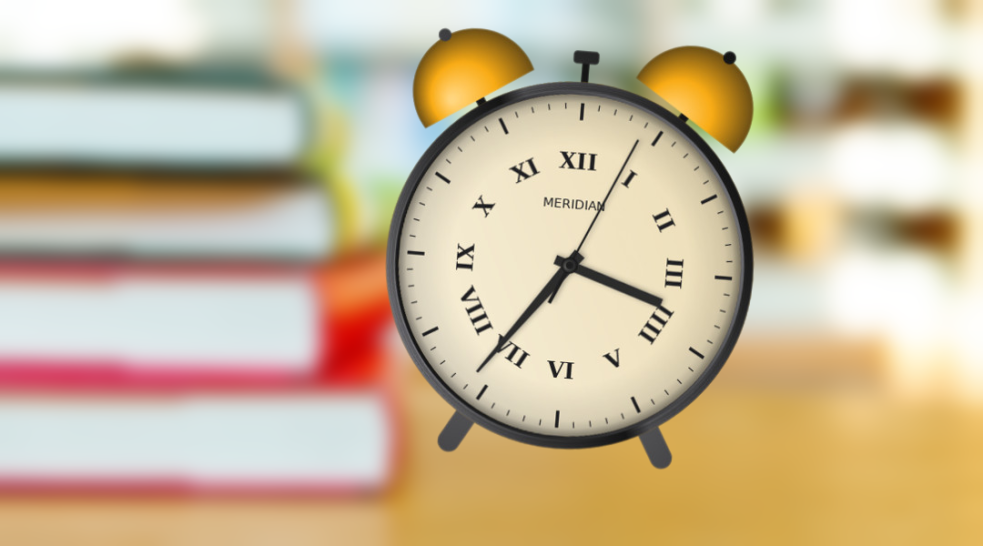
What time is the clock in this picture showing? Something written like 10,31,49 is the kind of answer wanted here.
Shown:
3,36,04
